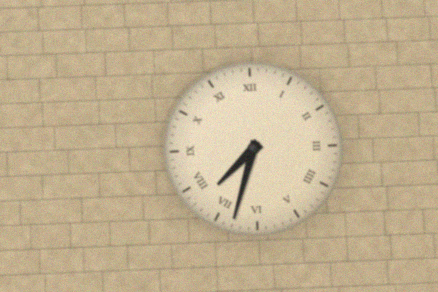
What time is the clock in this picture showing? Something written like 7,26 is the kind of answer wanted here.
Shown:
7,33
